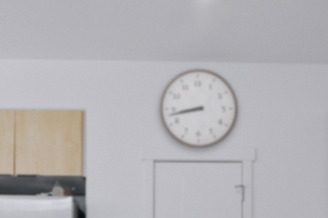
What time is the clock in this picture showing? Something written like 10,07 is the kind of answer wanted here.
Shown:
8,43
